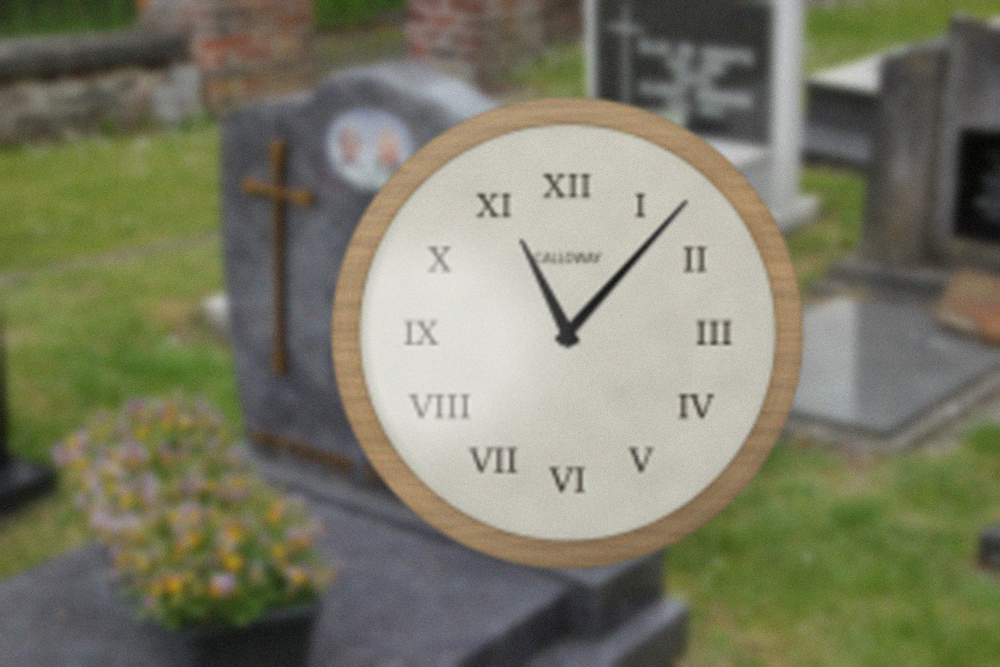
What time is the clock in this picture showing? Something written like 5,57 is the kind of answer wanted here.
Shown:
11,07
